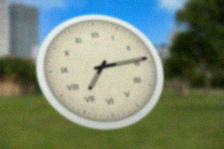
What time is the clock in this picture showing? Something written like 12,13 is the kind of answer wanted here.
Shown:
7,14
